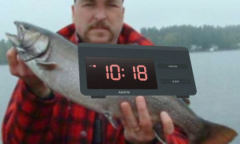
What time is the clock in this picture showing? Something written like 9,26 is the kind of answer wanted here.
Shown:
10,18
